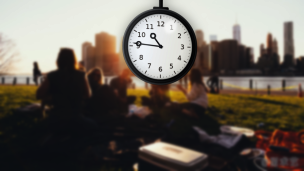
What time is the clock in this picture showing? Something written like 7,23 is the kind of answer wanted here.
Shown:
10,46
